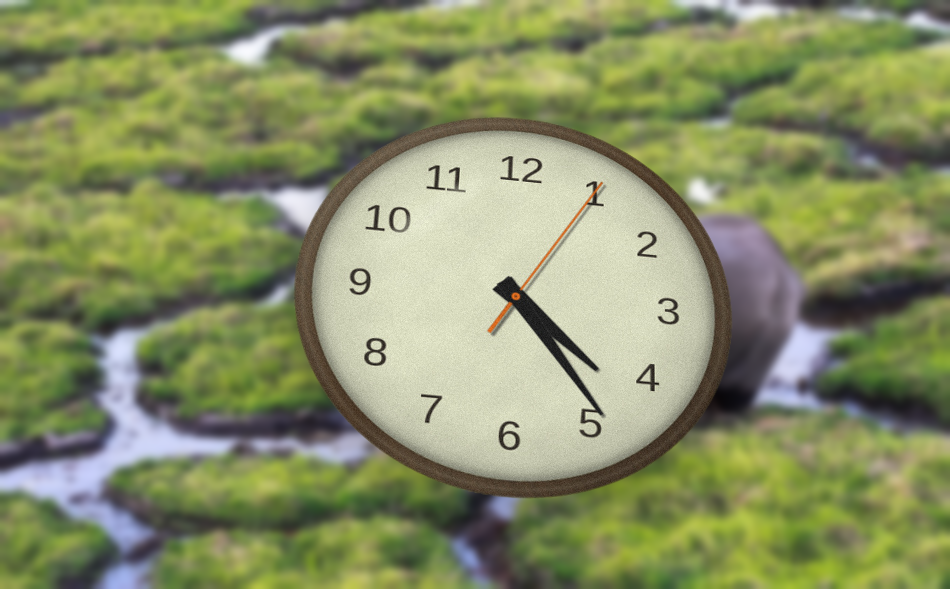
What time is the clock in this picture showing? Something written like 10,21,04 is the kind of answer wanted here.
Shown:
4,24,05
